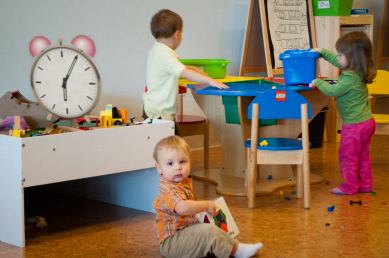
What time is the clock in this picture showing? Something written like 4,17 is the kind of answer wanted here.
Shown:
6,05
